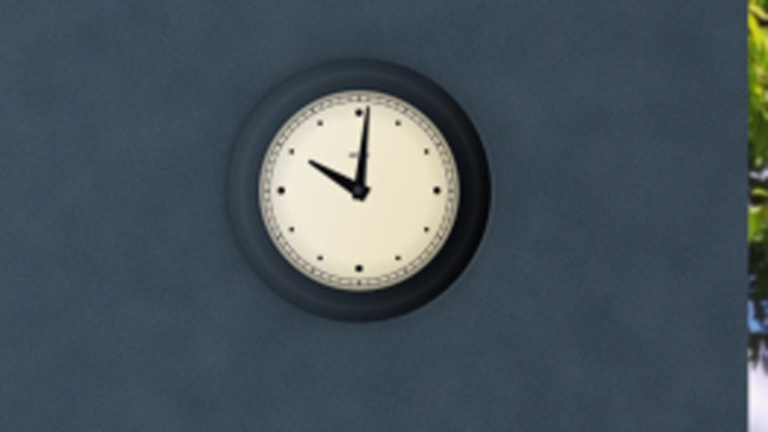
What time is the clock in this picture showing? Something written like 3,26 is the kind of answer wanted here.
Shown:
10,01
